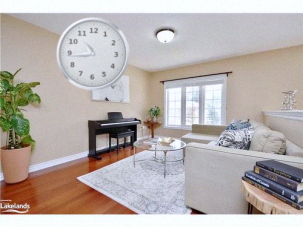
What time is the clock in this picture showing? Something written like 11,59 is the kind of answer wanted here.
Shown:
10,44
